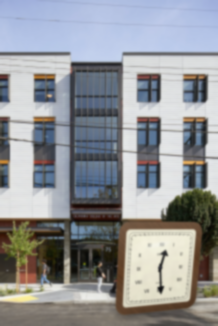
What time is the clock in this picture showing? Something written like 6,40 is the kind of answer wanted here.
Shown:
12,29
